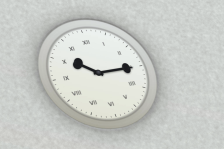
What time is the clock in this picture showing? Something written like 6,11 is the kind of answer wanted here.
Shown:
10,15
